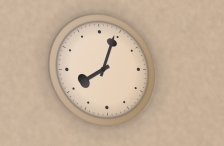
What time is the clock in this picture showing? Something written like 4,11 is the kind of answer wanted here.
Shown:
8,04
